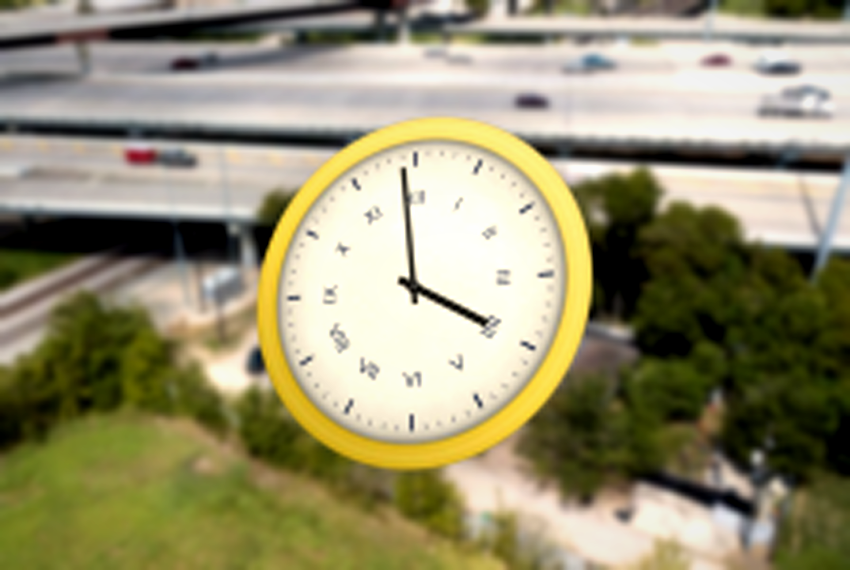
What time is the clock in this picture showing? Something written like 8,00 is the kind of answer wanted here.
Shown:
3,59
